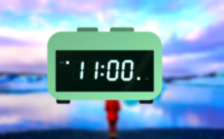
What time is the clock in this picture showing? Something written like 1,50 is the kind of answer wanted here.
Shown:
11,00
